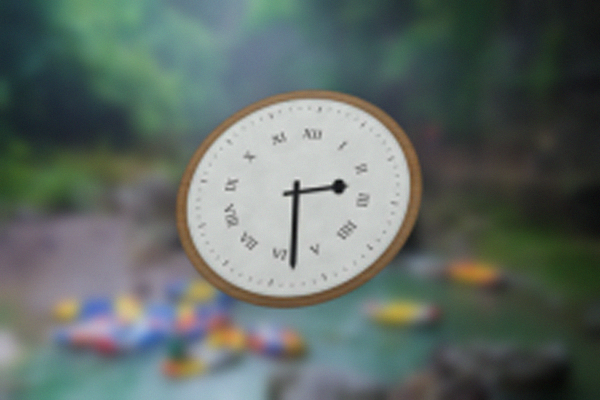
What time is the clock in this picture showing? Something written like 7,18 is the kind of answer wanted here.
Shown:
2,28
